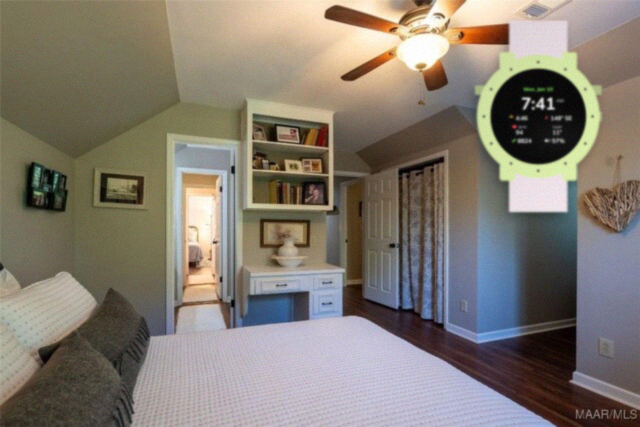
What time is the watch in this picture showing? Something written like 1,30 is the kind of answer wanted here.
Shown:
7,41
